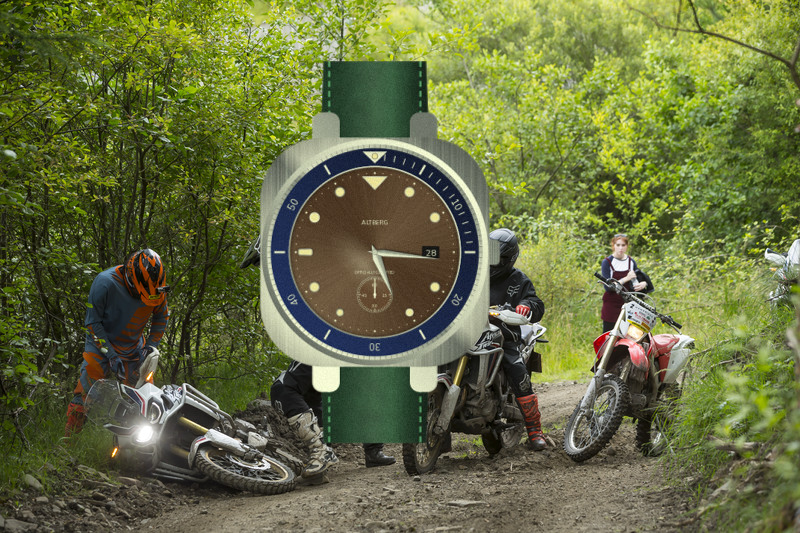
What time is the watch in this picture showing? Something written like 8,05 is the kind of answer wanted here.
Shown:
5,16
